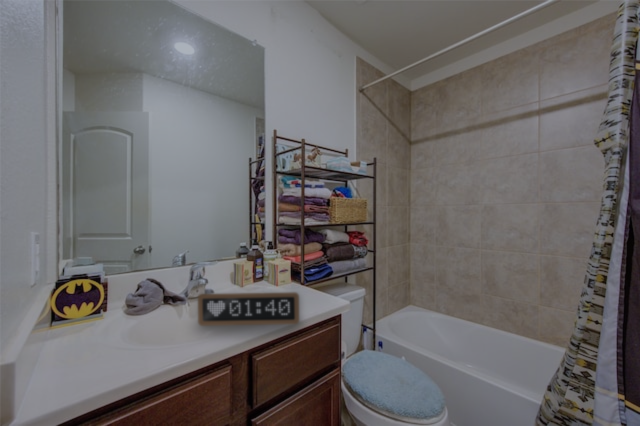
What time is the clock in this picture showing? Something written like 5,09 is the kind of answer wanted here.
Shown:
1,40
